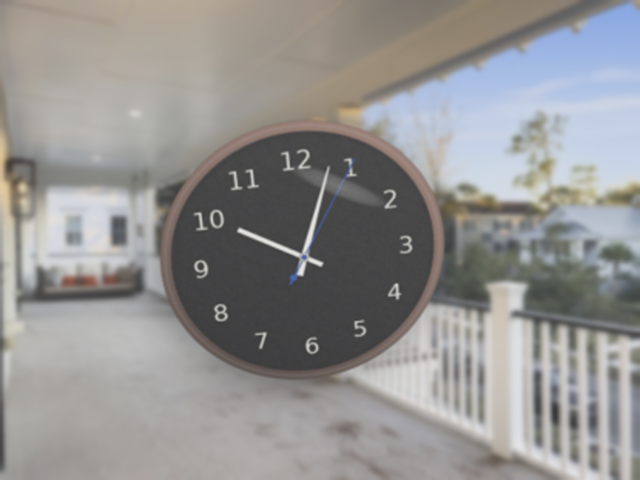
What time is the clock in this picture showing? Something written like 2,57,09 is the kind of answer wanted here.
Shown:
10,03,05
